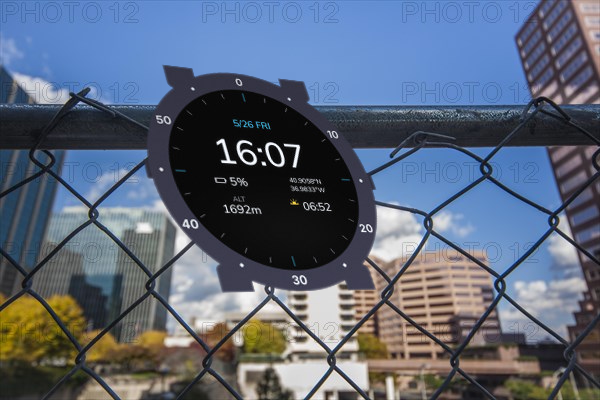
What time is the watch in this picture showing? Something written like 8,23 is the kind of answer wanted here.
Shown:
16,07
